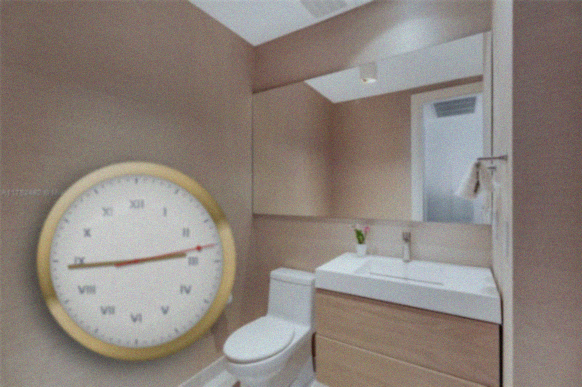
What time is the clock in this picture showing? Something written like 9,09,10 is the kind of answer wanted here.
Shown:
2,44,13
